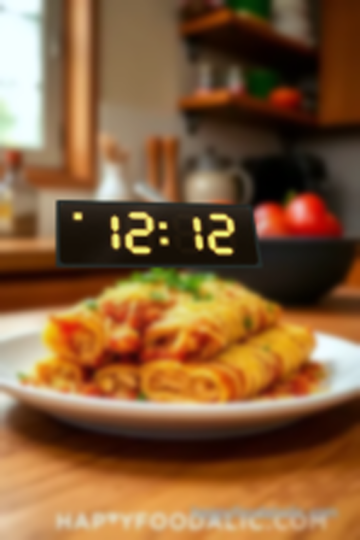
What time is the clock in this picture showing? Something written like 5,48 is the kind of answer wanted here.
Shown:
12,12
